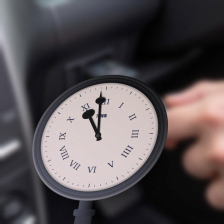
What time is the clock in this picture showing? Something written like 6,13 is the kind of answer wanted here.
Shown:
10,59
